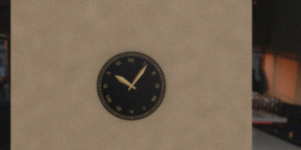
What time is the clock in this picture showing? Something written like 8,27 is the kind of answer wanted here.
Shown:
10,06
